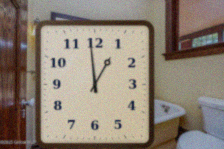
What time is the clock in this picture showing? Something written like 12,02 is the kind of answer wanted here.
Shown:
12,59
